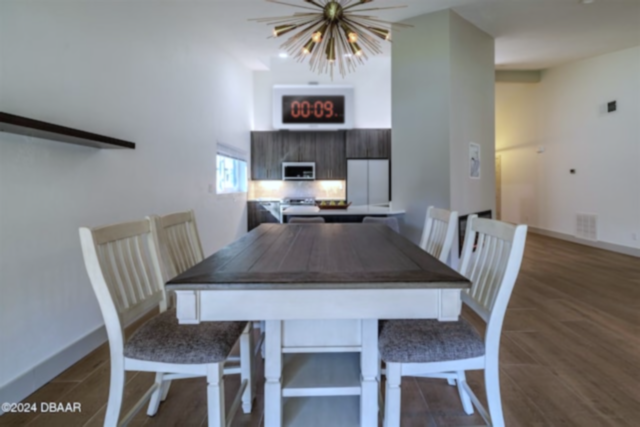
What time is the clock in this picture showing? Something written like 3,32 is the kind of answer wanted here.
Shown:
0,09
